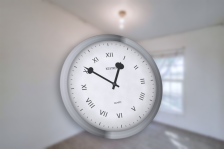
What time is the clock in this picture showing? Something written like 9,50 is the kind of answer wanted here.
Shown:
12,51
